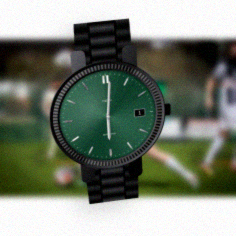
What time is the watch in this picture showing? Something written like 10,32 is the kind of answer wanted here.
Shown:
6,01
